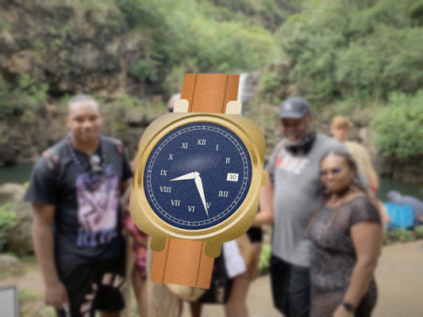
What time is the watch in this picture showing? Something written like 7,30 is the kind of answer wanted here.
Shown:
8,26
